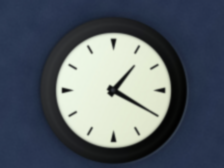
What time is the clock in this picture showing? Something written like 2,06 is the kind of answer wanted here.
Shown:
1,20
